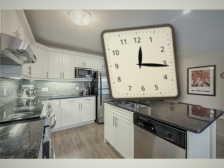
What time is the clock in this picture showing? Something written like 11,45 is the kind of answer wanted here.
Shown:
12,16
